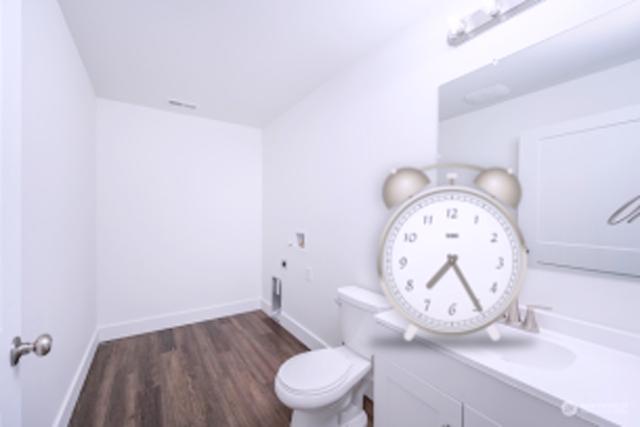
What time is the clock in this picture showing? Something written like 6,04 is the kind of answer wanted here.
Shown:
7,25
